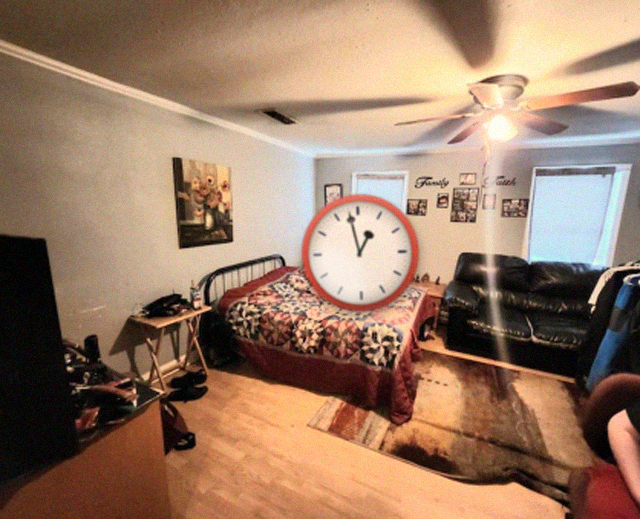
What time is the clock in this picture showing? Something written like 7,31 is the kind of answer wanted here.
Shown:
12,58
